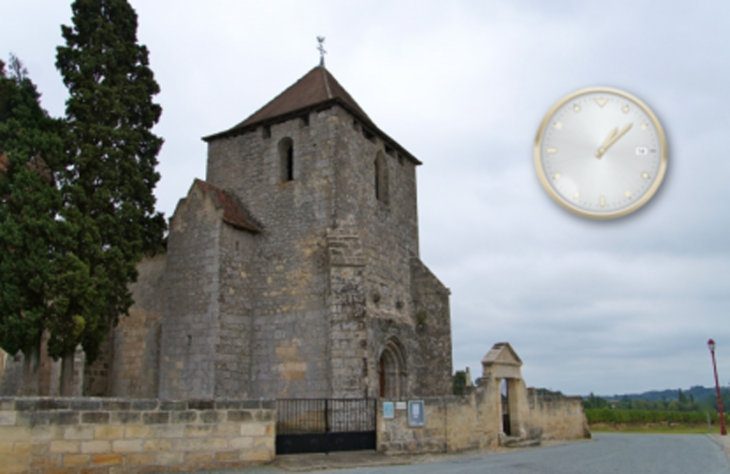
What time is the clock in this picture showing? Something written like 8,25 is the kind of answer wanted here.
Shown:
1,08
